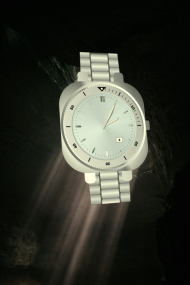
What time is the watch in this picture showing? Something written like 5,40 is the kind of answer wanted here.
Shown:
2,05
